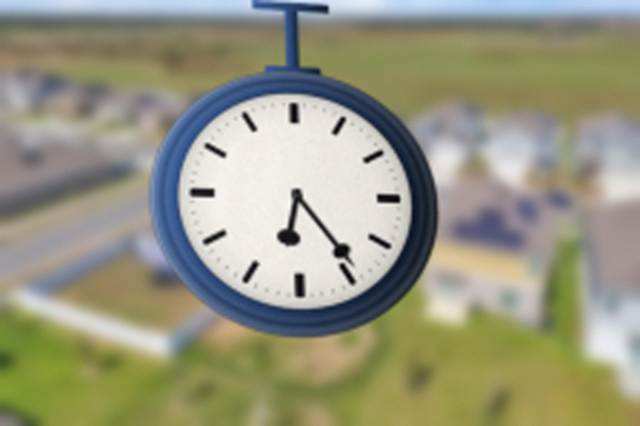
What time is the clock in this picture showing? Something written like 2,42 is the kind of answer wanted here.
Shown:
6,24
